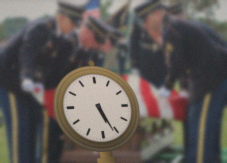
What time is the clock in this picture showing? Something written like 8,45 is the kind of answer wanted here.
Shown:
5,26
